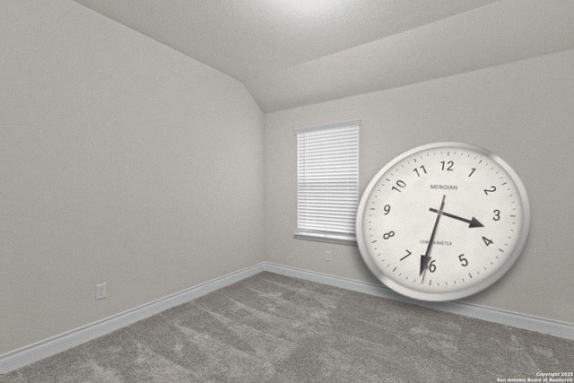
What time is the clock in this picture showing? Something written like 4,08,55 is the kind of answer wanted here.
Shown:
3,31,31
